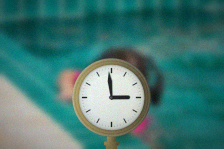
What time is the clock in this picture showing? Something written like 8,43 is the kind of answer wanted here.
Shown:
2,59
